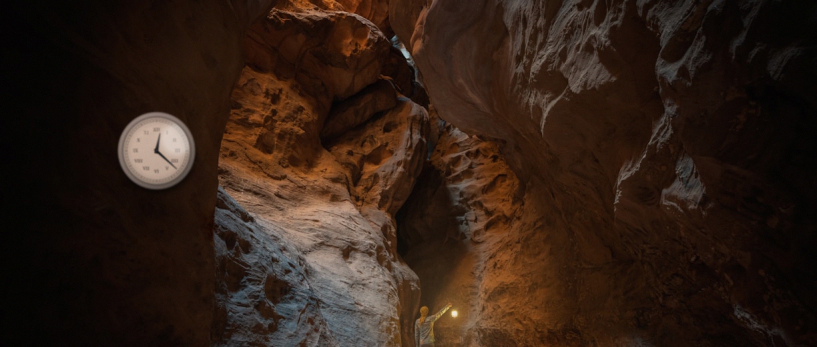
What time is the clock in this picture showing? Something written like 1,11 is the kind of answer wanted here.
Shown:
12,22
